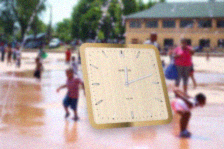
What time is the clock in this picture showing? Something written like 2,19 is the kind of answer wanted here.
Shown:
12,12
